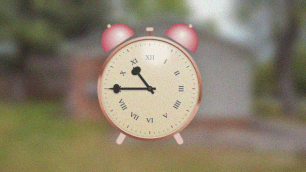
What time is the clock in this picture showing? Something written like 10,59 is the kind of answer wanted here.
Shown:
10,45
